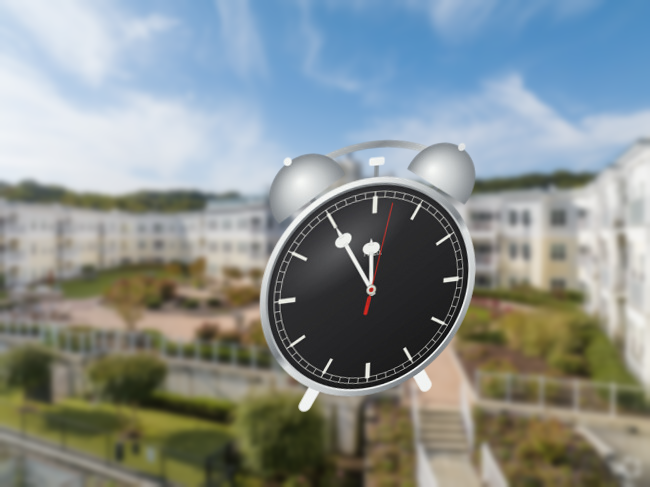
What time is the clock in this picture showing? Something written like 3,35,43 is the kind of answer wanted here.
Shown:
11,55,02
